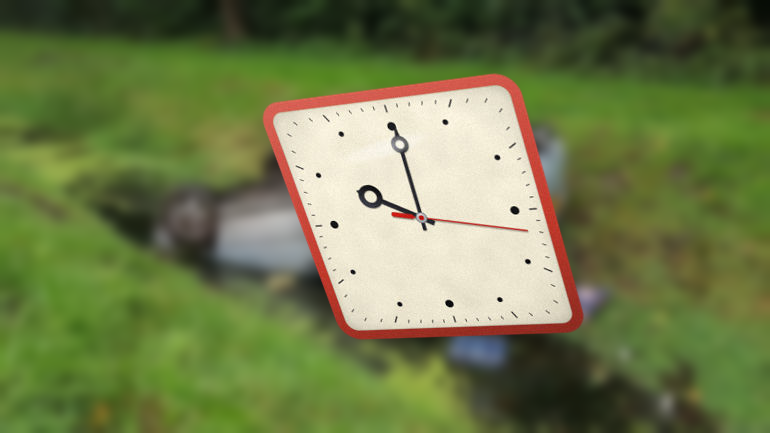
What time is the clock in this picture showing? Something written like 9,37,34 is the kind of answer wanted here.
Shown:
10,00,17
